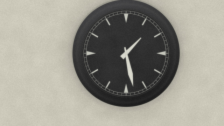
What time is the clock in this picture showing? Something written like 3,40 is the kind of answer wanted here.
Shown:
1,28
